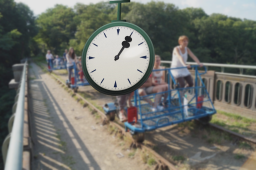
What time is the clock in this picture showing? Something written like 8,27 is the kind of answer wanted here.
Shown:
1,05
